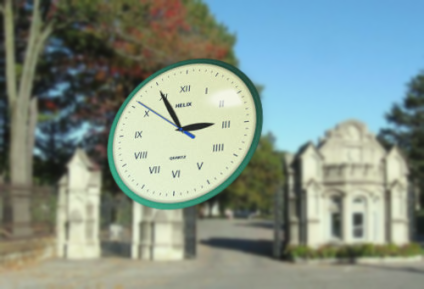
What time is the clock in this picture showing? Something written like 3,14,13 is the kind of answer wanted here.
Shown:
2,54,51
